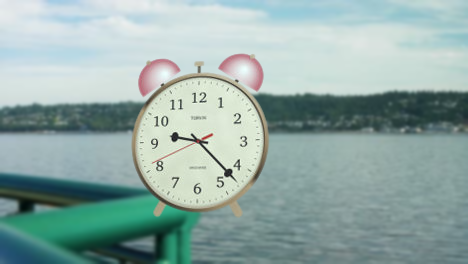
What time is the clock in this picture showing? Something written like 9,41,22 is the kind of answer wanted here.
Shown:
9,22,41
